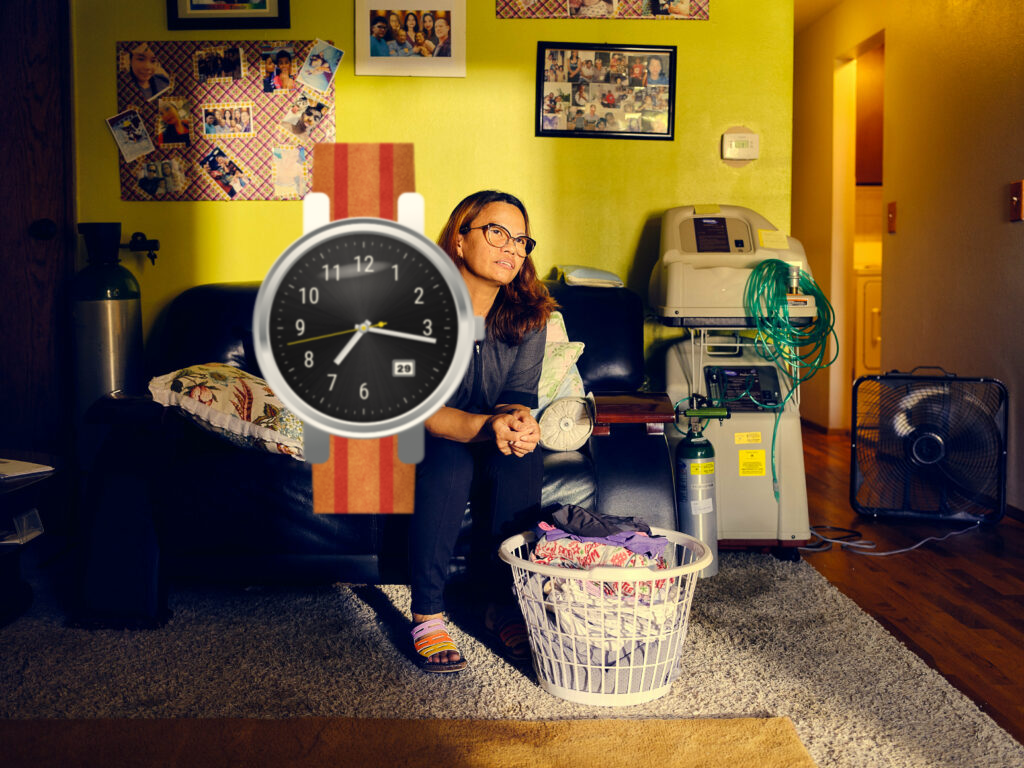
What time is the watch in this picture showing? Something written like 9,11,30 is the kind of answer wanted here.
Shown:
7,16,43
